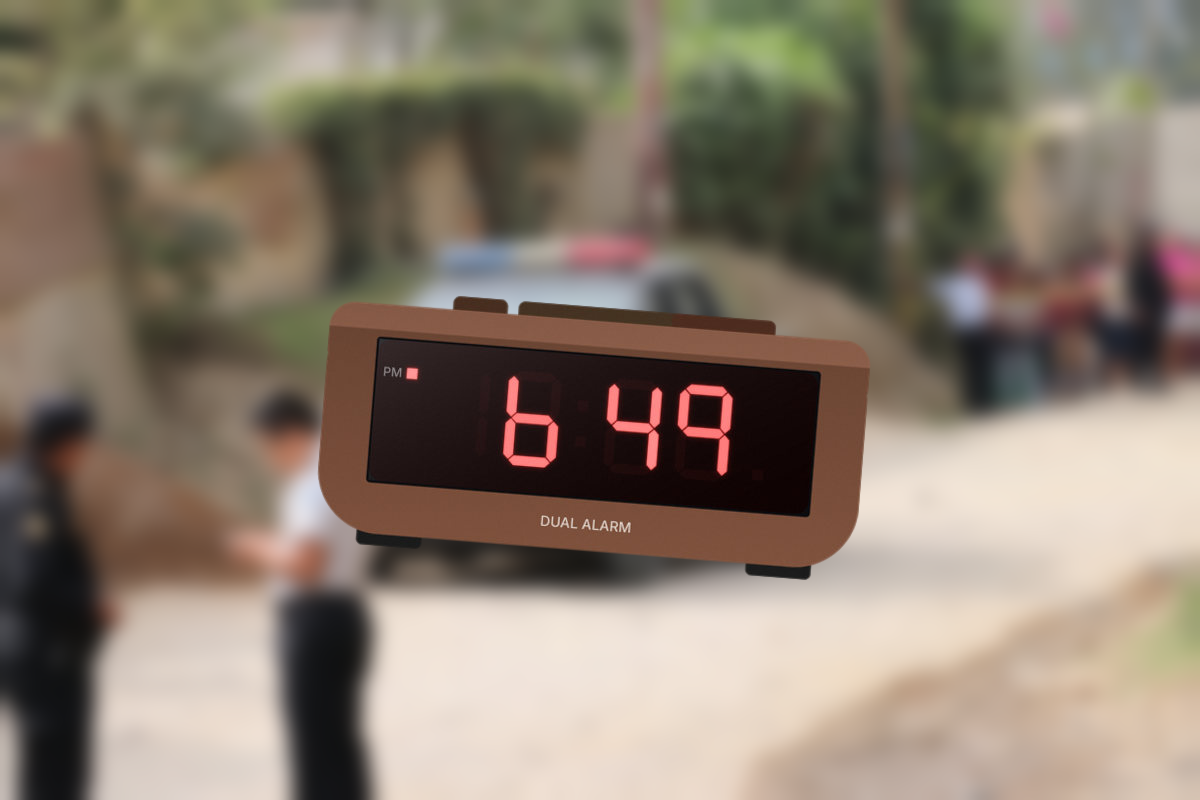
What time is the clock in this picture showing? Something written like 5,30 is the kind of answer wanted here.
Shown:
6,49
